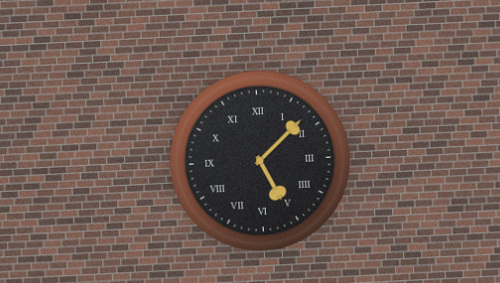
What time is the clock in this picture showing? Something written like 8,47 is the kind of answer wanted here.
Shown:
5,08
